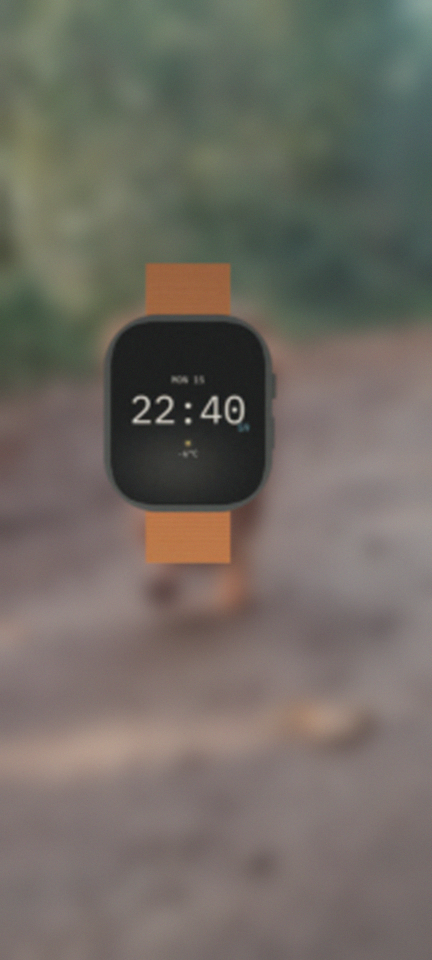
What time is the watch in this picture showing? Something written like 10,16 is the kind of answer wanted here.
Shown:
22,40
